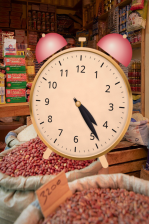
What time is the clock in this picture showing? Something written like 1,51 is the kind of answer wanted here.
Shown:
4,24
